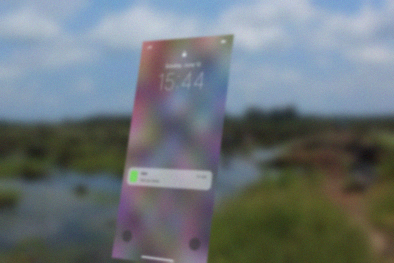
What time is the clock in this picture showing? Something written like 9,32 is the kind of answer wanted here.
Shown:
15,44
